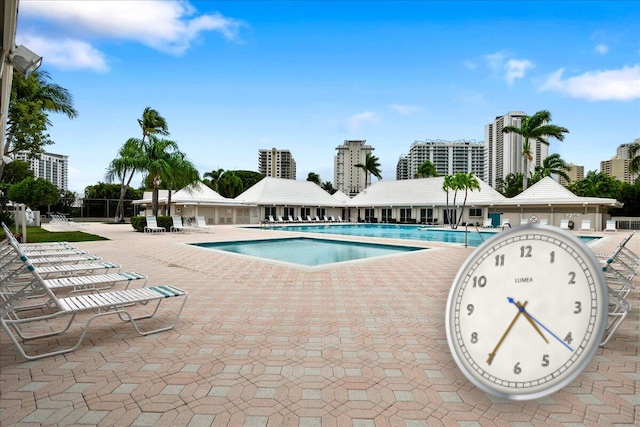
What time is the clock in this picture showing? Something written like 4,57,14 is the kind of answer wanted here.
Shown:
4,35,21
